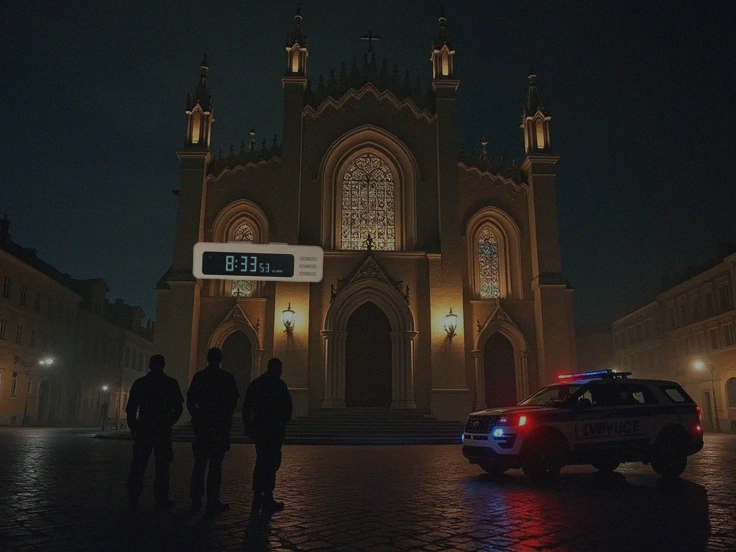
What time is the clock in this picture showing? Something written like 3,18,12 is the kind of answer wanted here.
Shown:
8,33,53
